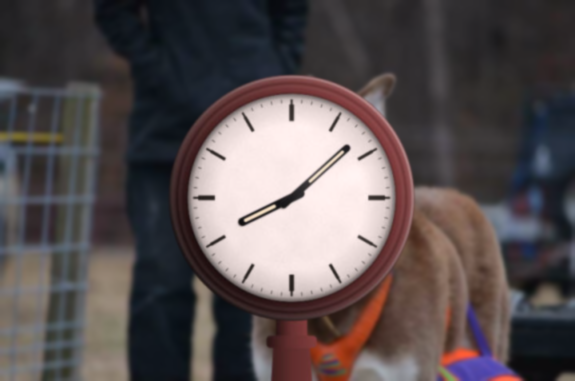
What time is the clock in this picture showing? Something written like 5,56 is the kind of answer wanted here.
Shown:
8,08
